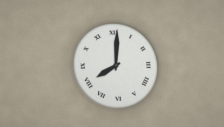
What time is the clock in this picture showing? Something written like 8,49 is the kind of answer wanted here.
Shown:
8,01
